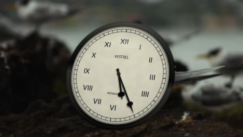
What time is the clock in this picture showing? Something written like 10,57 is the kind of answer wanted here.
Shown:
5,25
